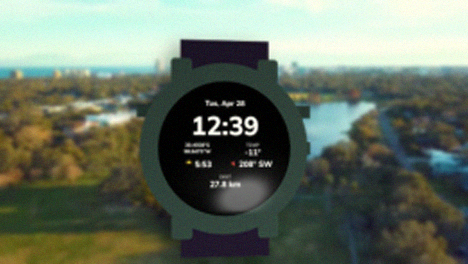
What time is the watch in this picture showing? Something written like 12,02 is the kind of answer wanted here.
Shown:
12,39
